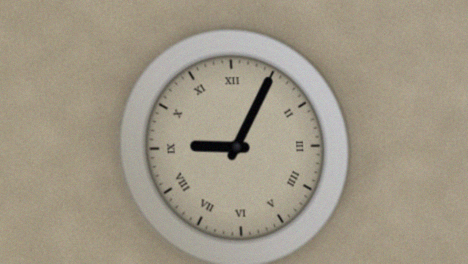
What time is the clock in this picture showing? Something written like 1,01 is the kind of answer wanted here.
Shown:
9,05
